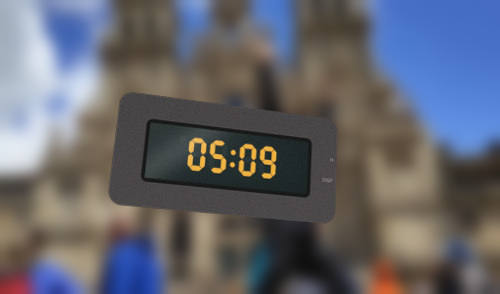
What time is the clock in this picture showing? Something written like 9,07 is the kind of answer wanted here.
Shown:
5,09
